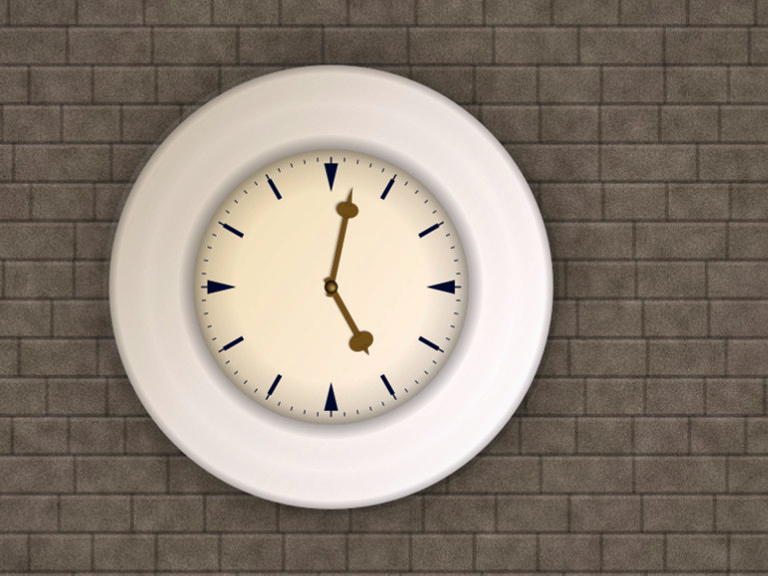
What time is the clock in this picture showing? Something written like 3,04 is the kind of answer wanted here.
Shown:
5,02
